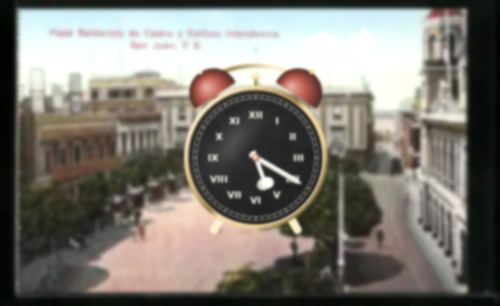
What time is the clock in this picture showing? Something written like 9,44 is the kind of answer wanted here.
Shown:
5,20
